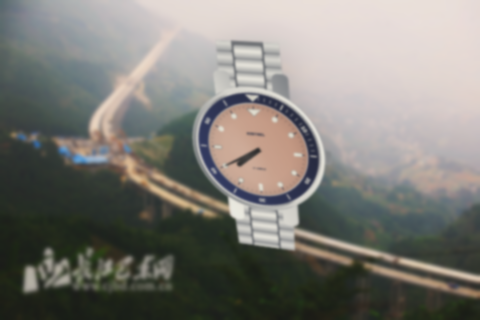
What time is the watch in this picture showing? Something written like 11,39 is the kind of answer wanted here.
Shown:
7,40
